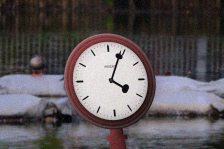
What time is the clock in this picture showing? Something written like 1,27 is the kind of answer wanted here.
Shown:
4,04
